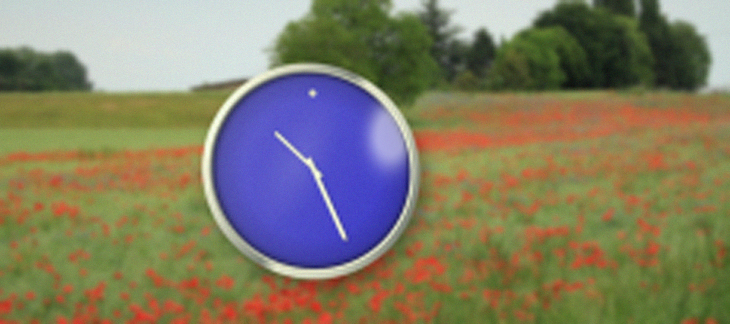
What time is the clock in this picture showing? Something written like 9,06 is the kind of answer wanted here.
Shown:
10,26
